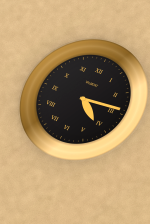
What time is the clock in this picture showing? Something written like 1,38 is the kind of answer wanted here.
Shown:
4,14
